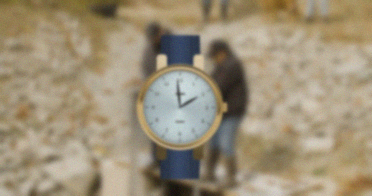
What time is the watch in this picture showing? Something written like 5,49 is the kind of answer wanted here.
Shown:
1,59
